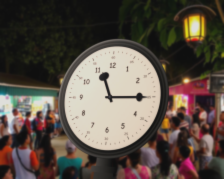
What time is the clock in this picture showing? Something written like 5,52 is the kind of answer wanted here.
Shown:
11,15
